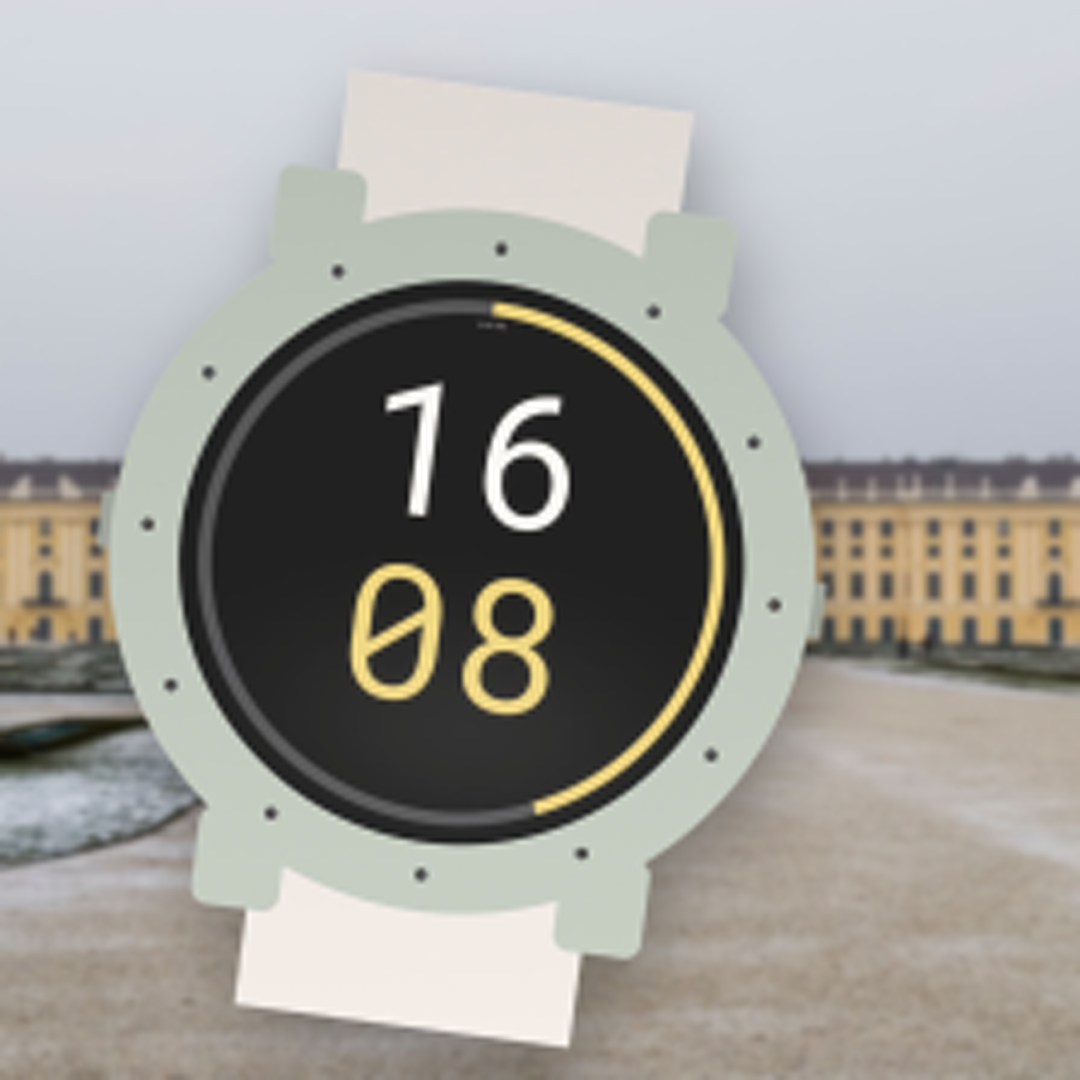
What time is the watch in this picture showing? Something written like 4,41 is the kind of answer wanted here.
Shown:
16,08
